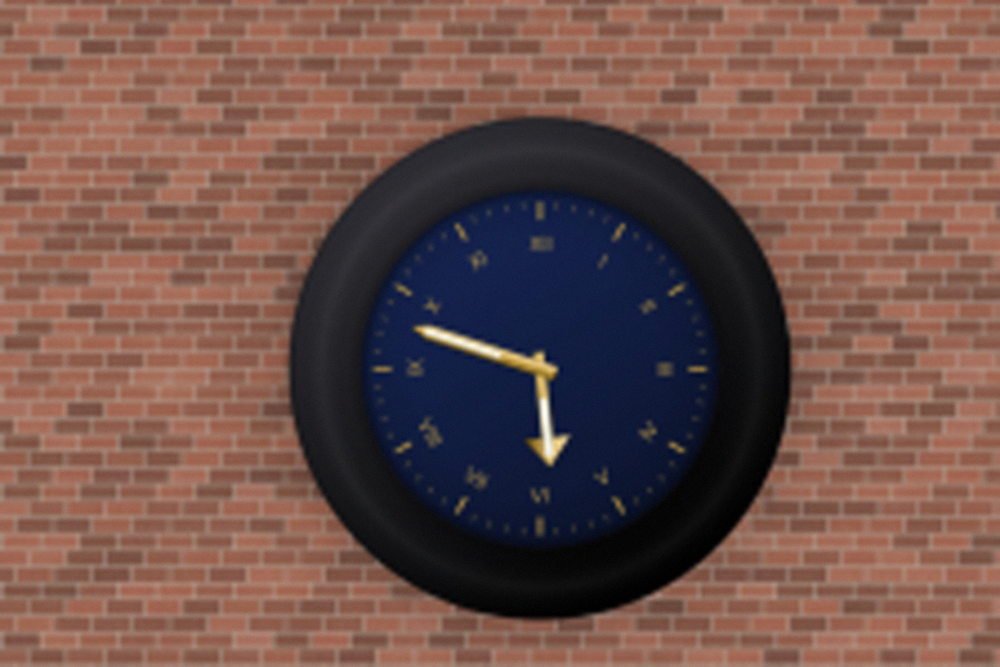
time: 5:48
